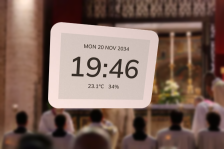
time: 19:46
